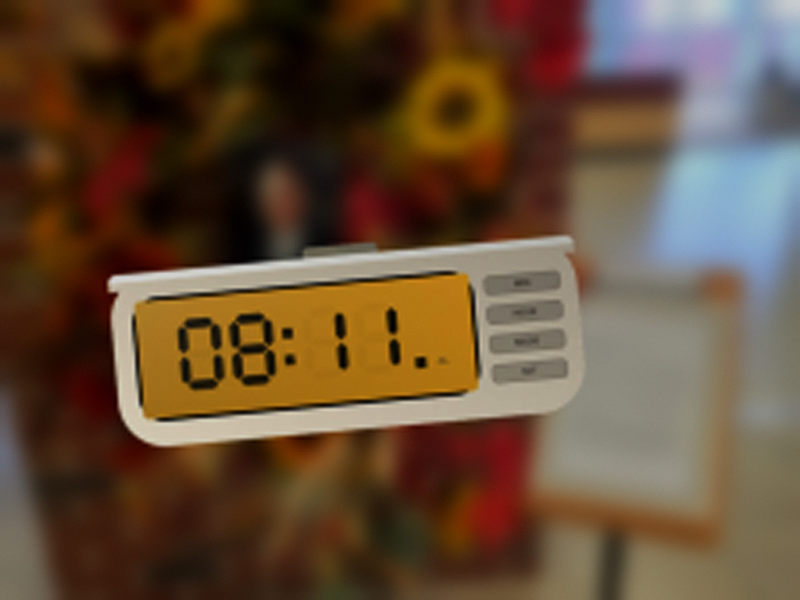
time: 8:11
